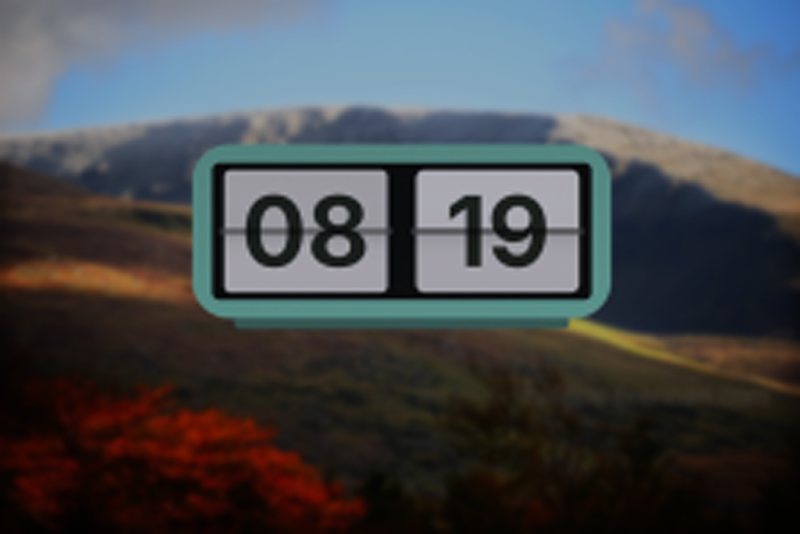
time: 8:19
